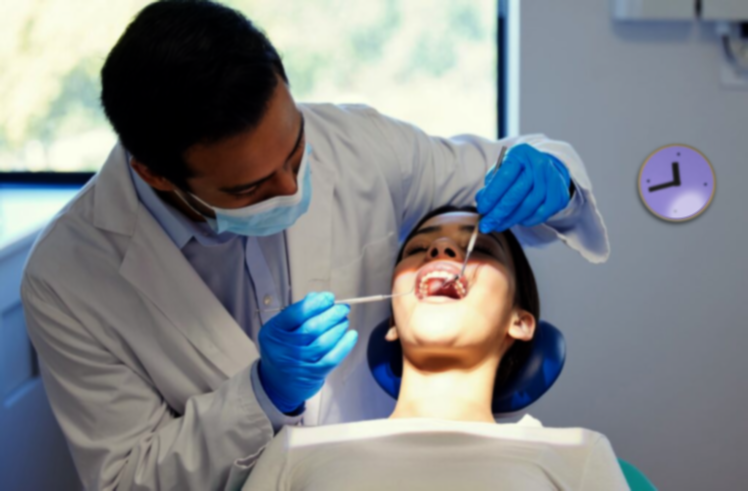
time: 11:42
